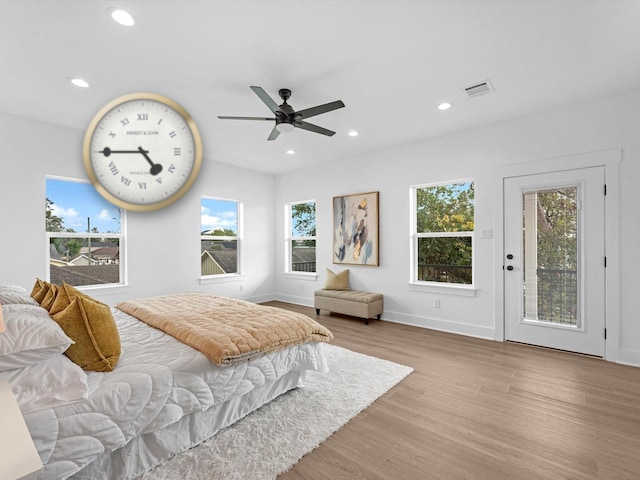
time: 4:45
